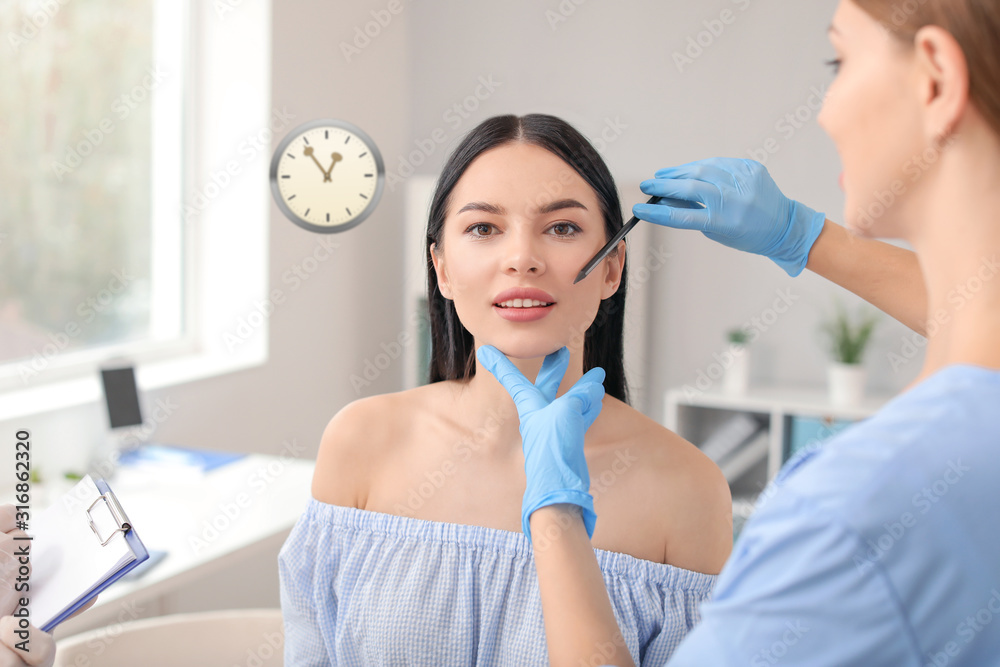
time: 12:54
